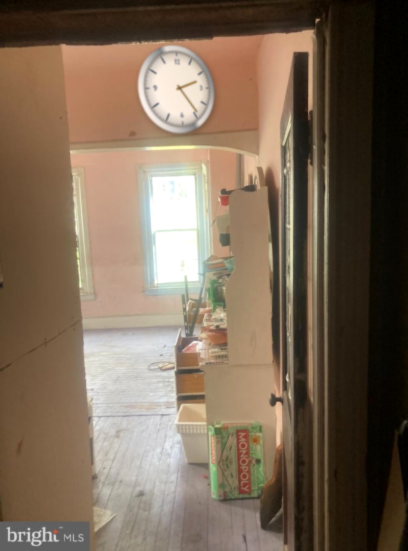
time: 2:24
